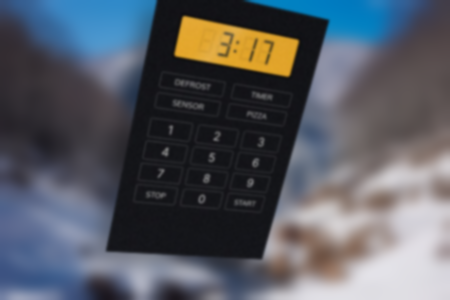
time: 3:17
